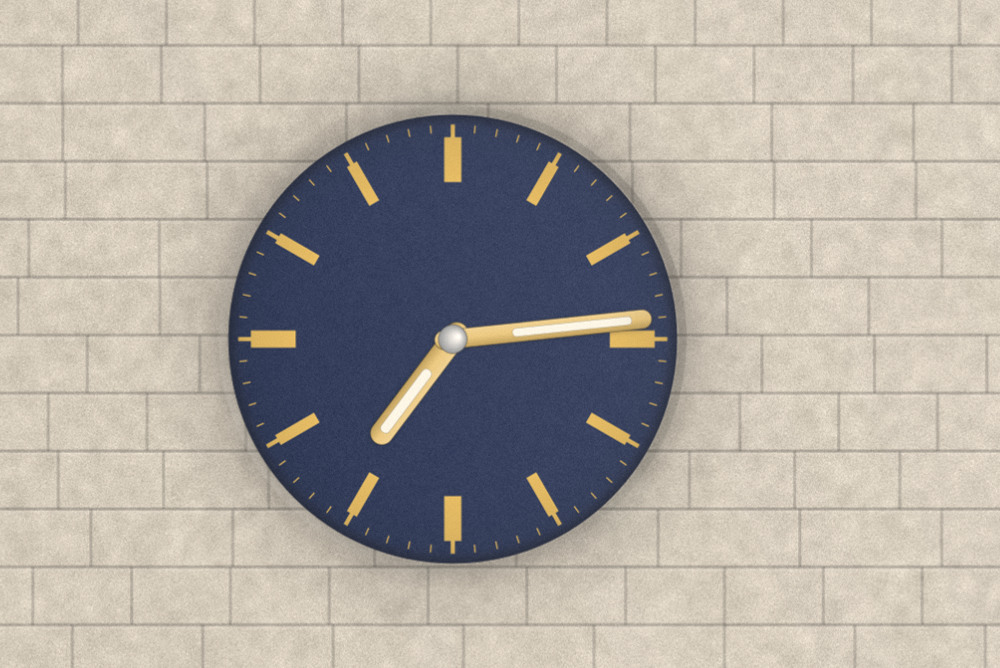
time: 7:14
